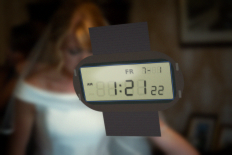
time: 1:21:22
